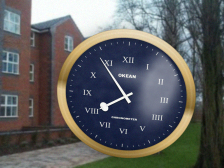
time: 7:54
